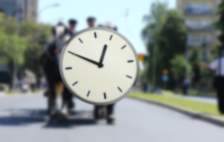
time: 12:50
